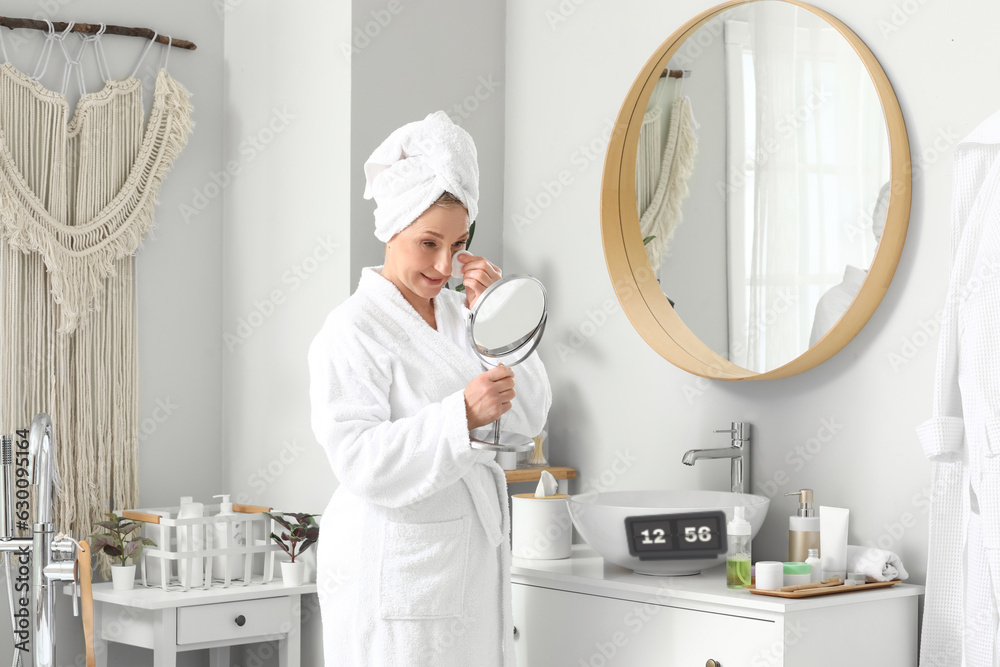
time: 12:56
